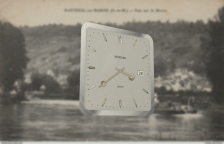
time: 3:39
